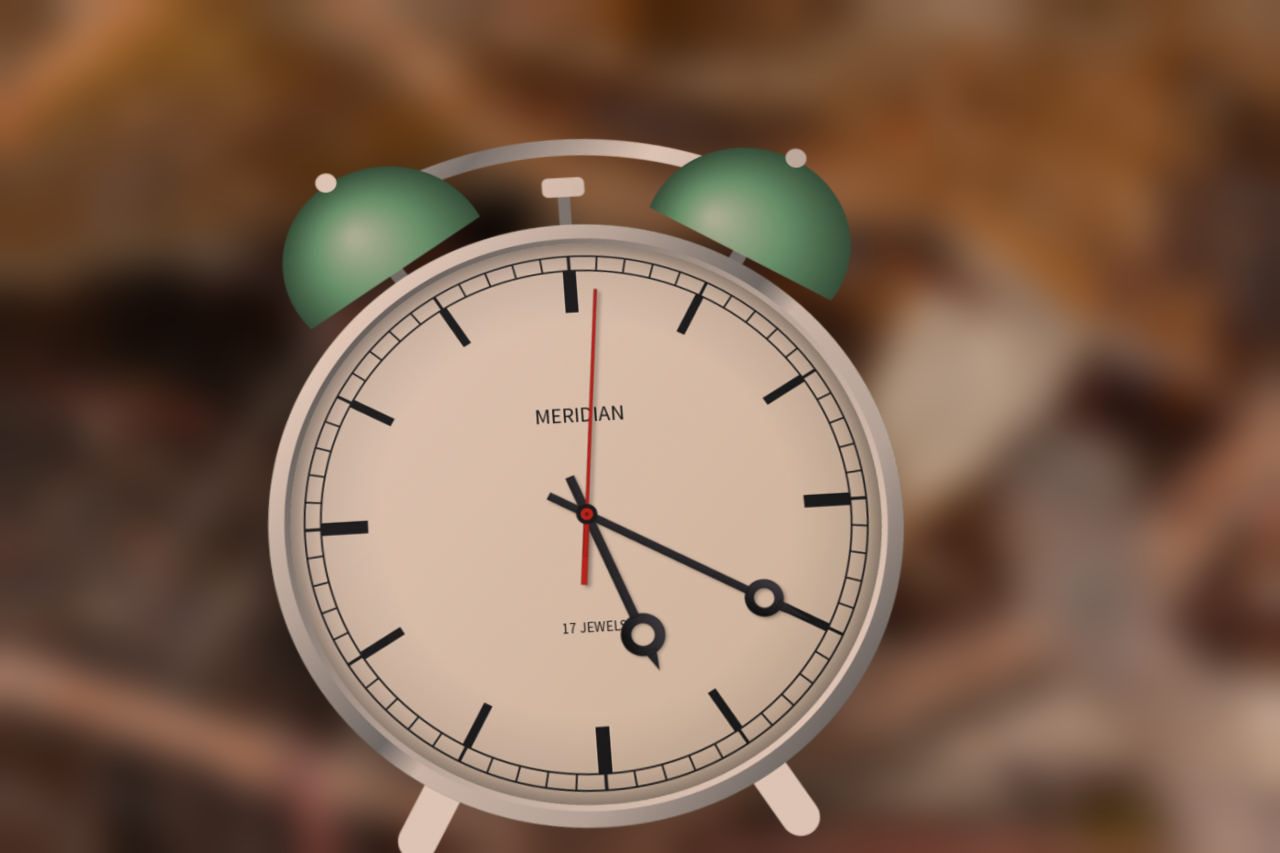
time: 5:20:01
